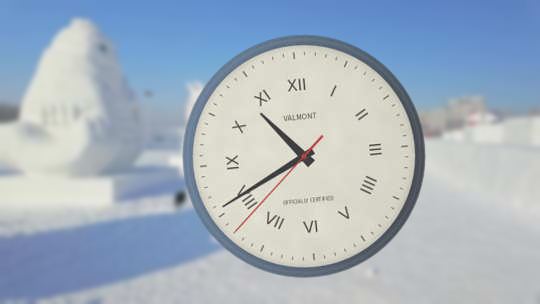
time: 10:40:38
